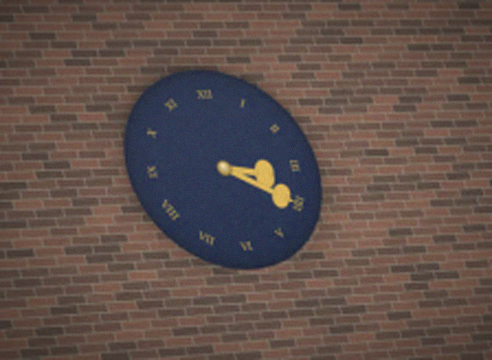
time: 3:20
